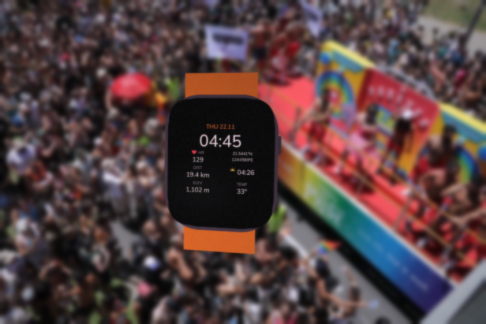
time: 4:45
